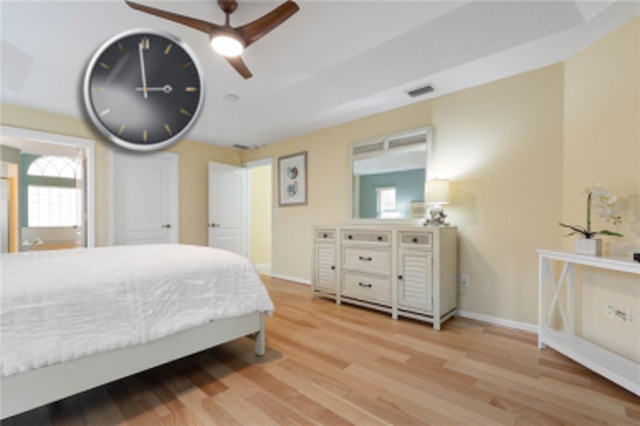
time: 2:59
